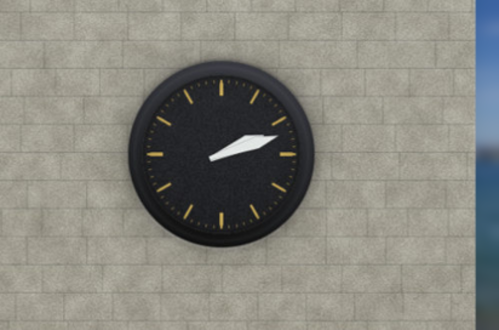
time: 2:12
